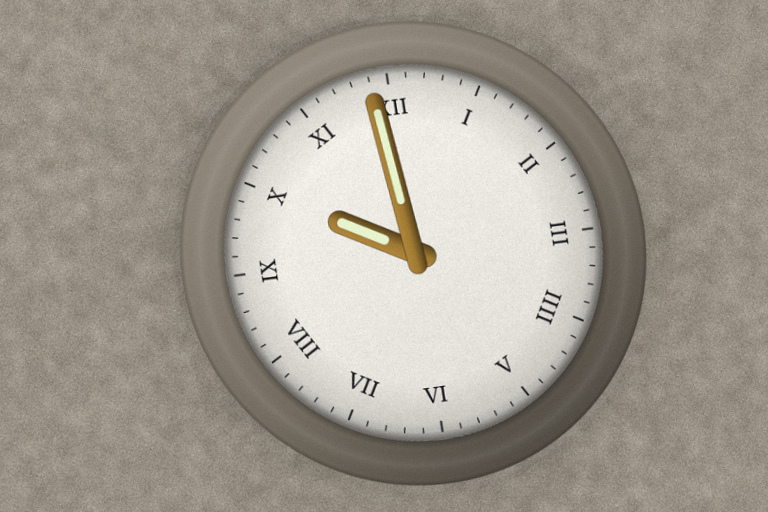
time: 9:59
